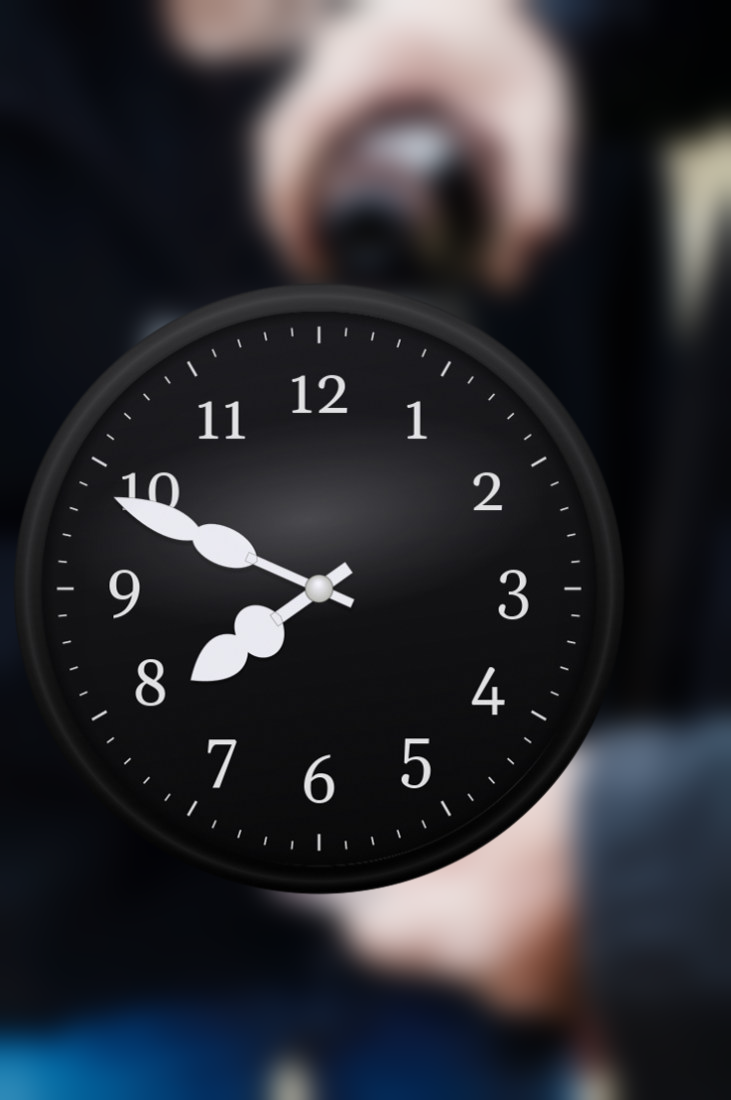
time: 7:49
